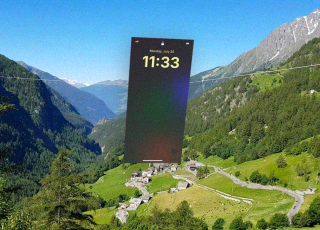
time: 11:33
